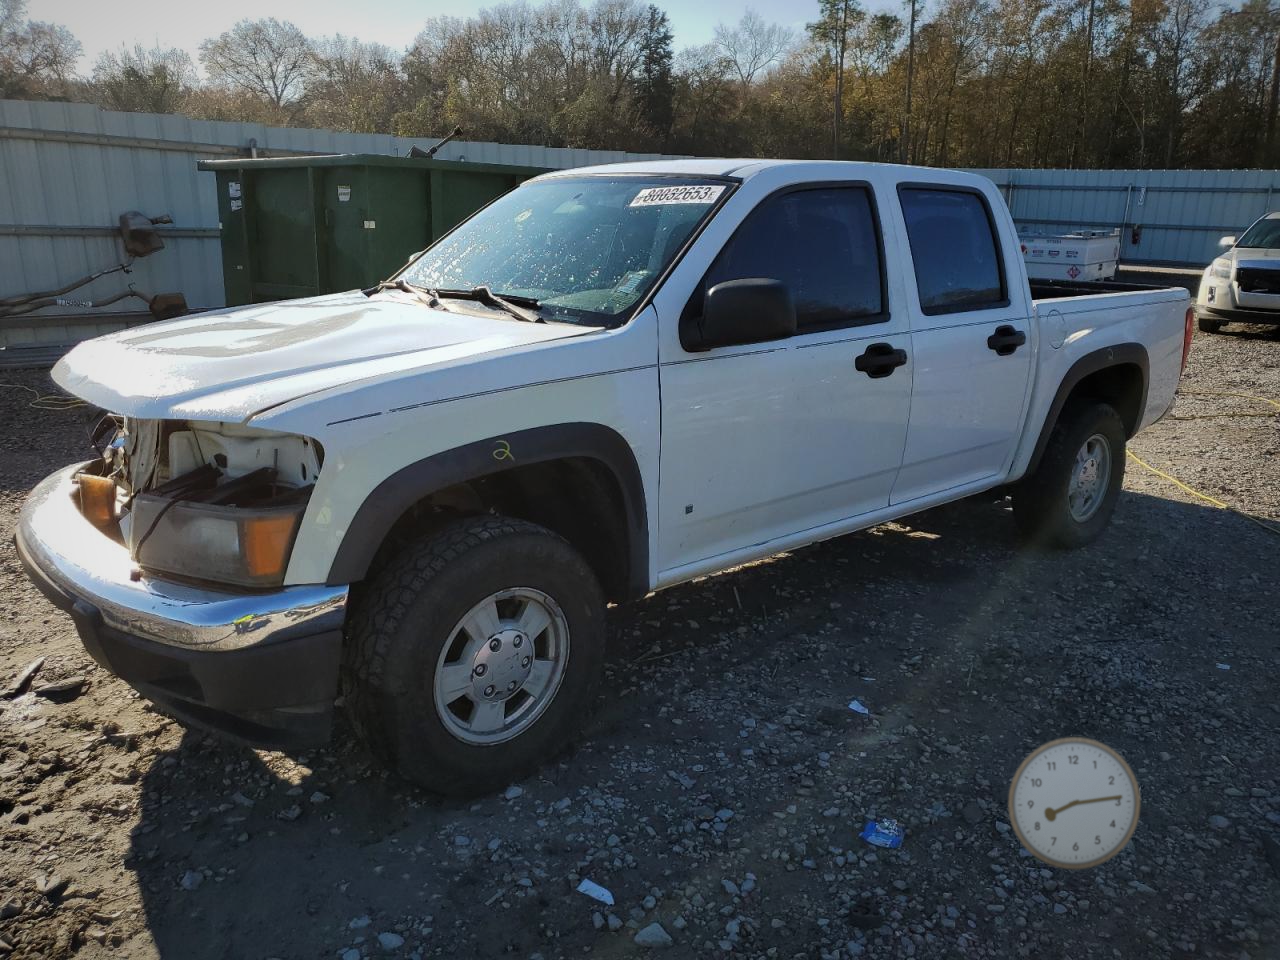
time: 8:14
